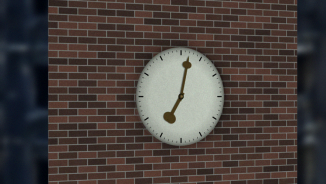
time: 7:02
